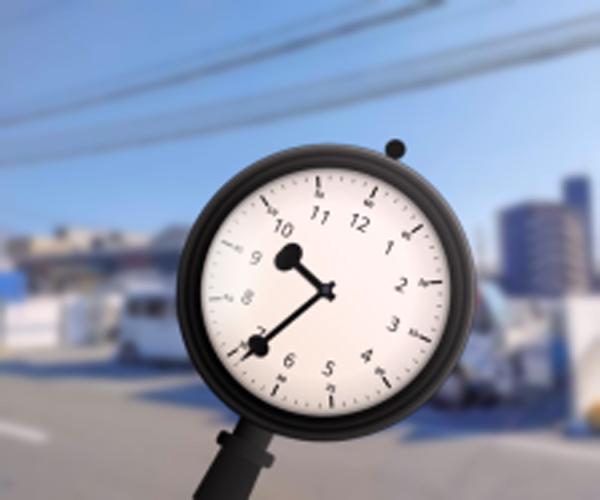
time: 9:34
